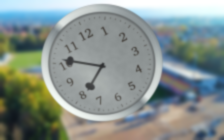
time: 7:51
